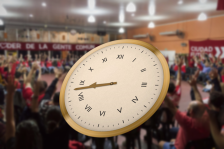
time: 8:43
